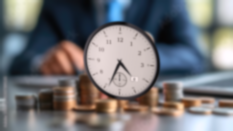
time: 4:34
